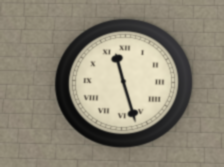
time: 11:27
